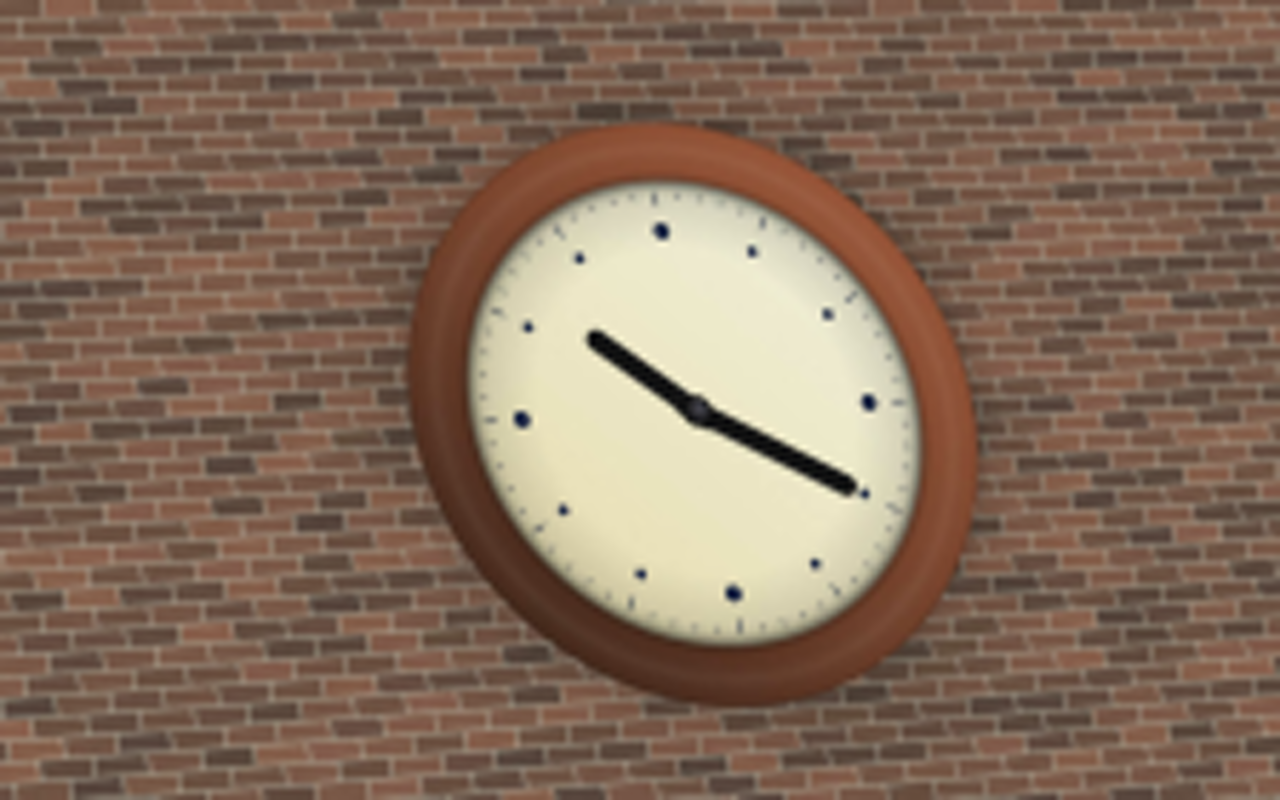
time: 10:20
